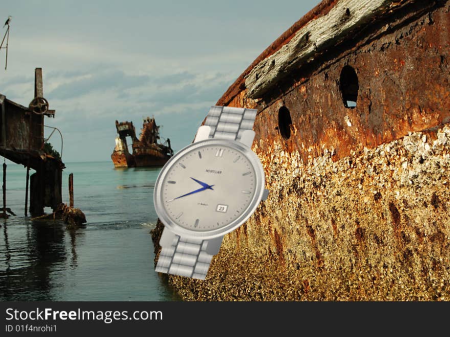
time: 9:40
